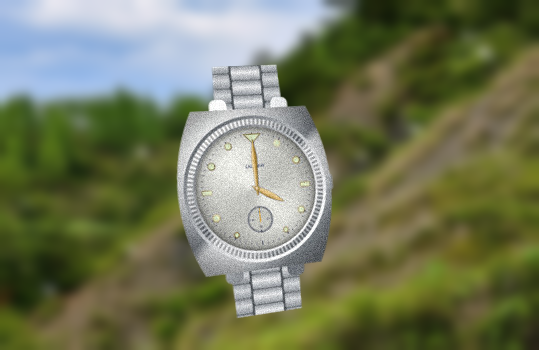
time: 4:00
